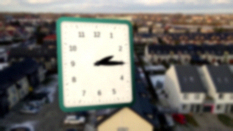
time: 2:15
